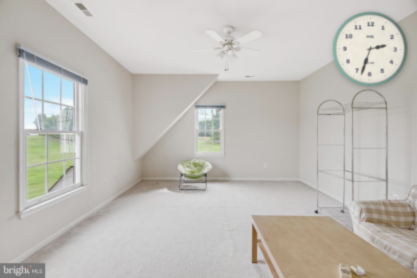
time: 2:33
